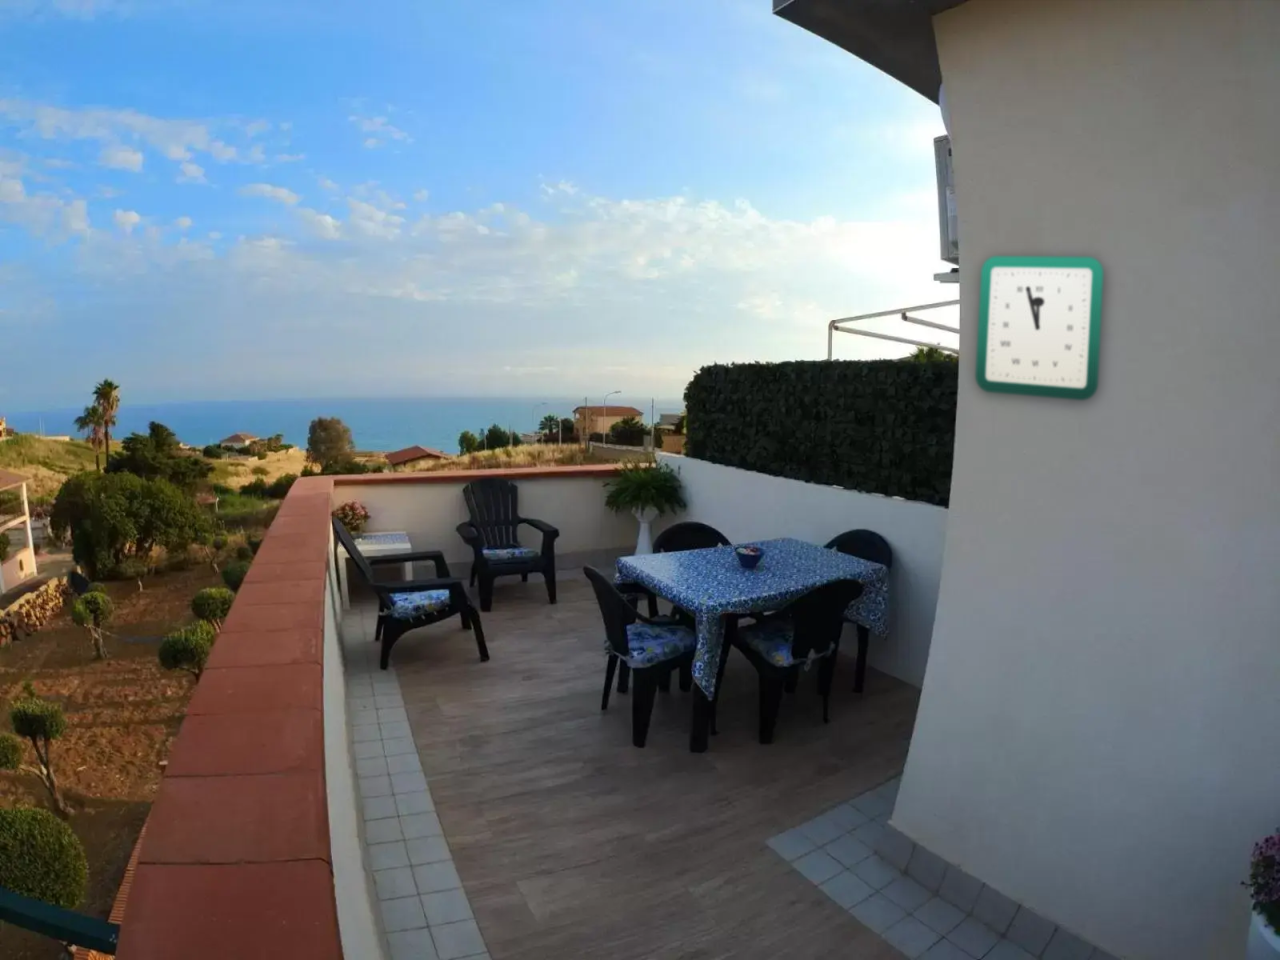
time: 11:57
